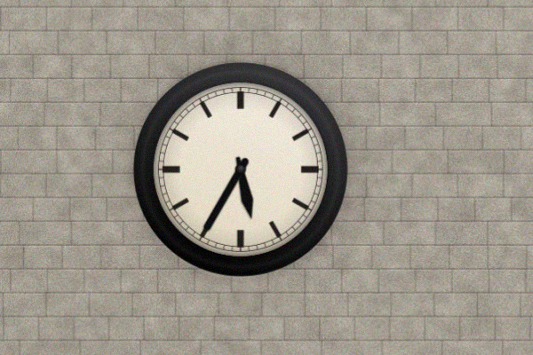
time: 5:35
